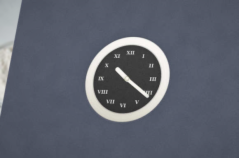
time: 10:21
